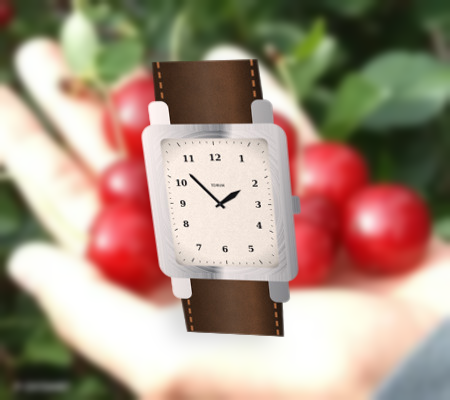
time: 1:53
